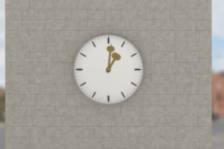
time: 1:01
